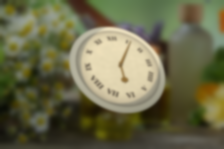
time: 6:06
